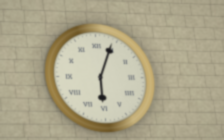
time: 6:04
